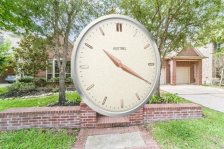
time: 10:20
